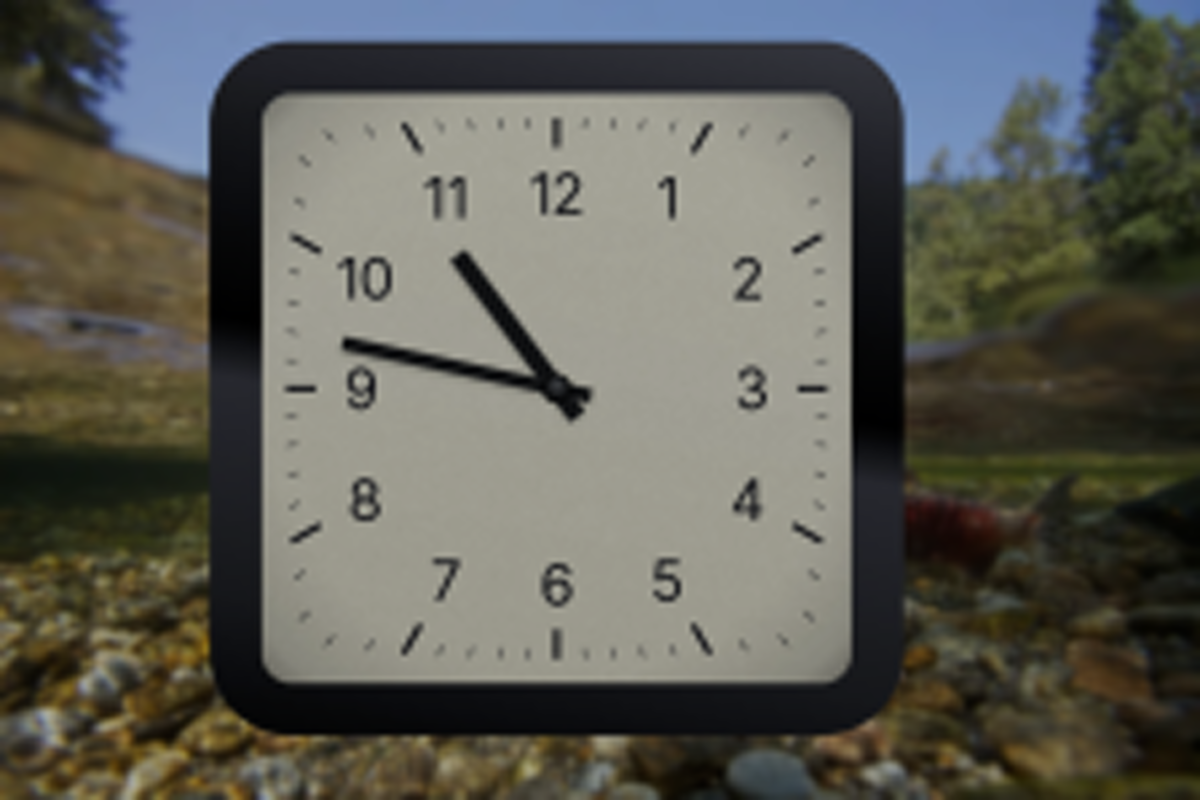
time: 10:47
